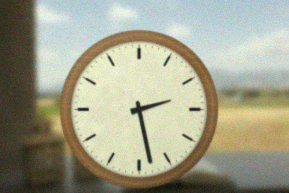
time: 2:28
